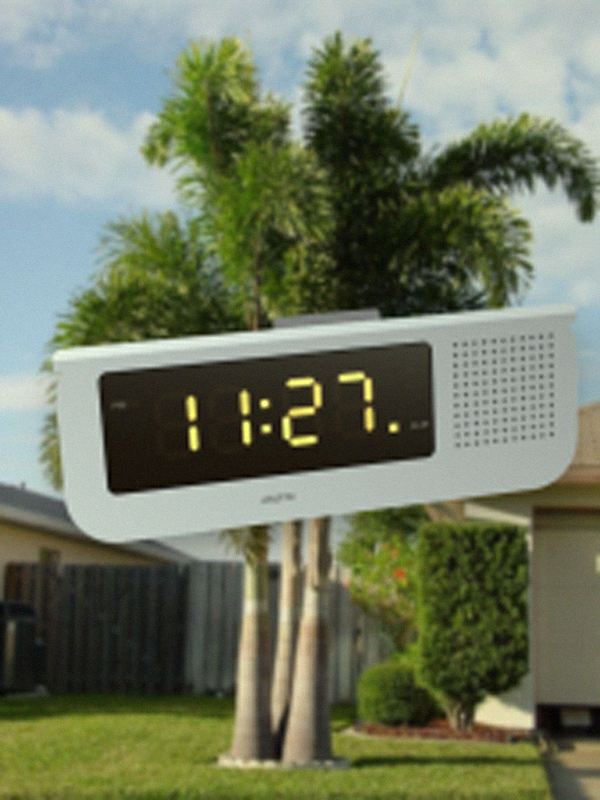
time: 11:27
